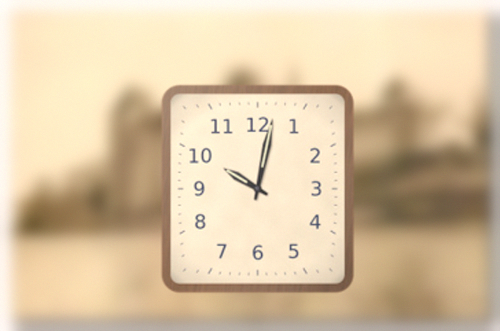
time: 10:02
